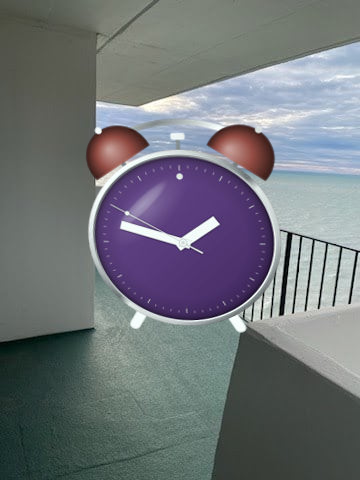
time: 1:47:50
